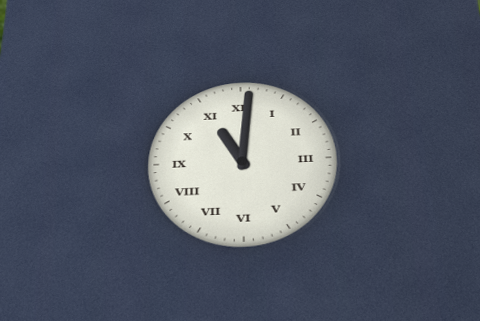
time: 11:01
